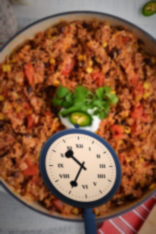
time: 10:35
